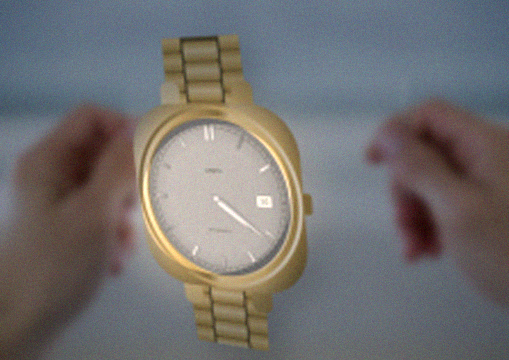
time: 4:21
